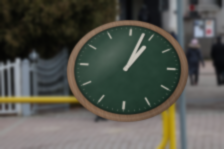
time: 1:03
